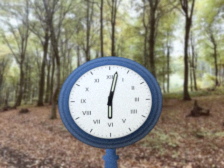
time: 6:02
